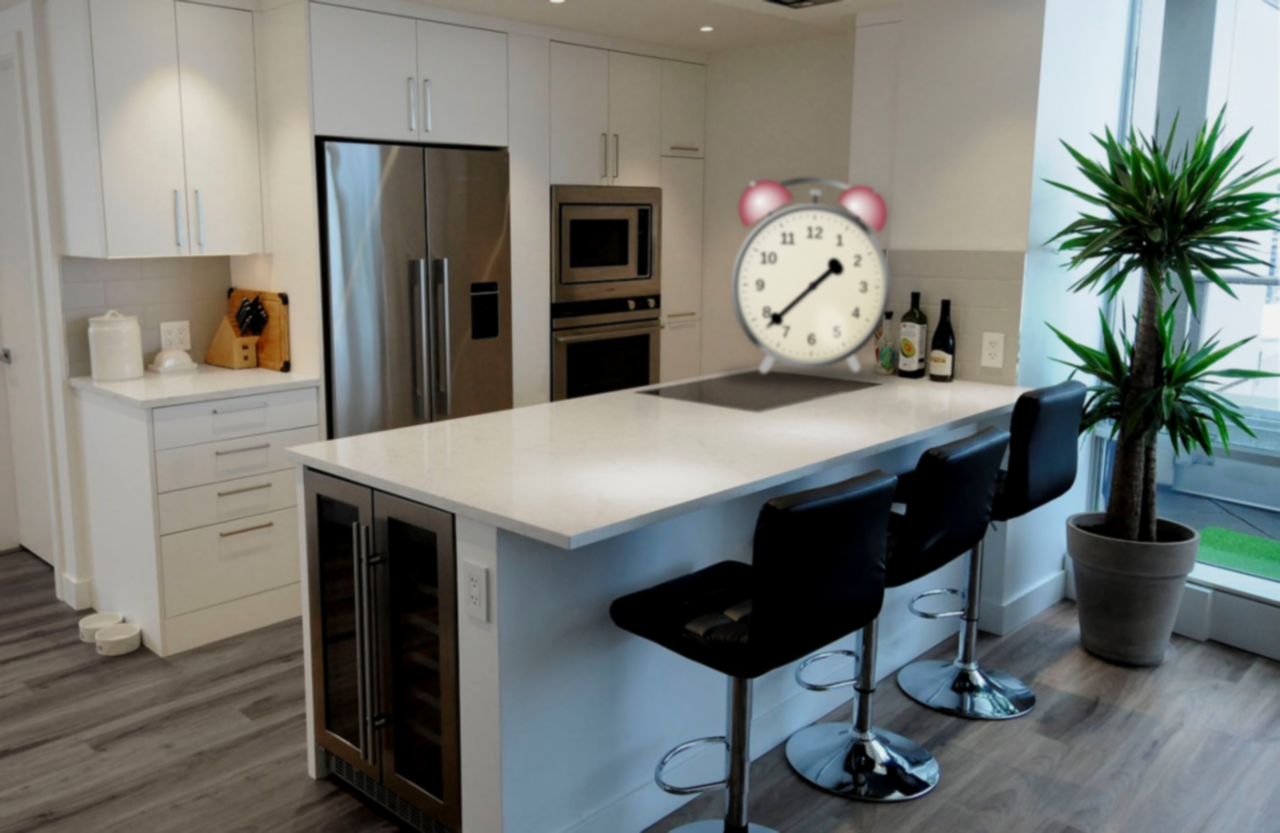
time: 1:38
